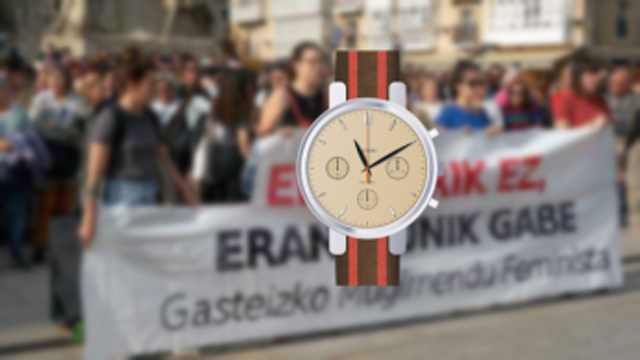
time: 11:10
